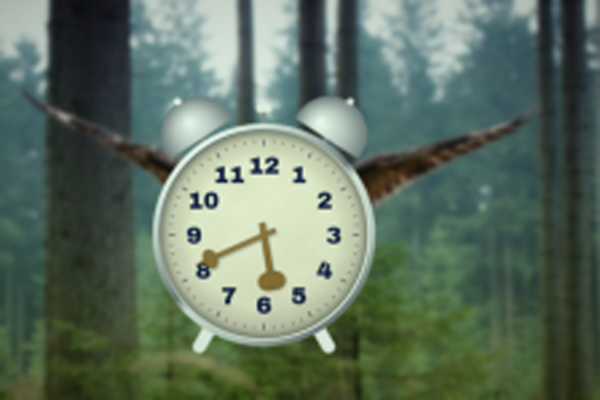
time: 5:41
